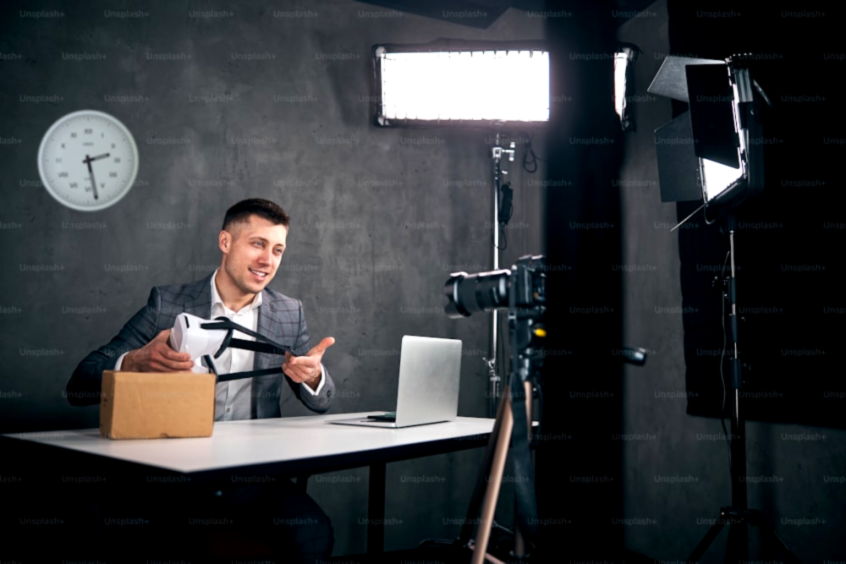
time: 2:28
